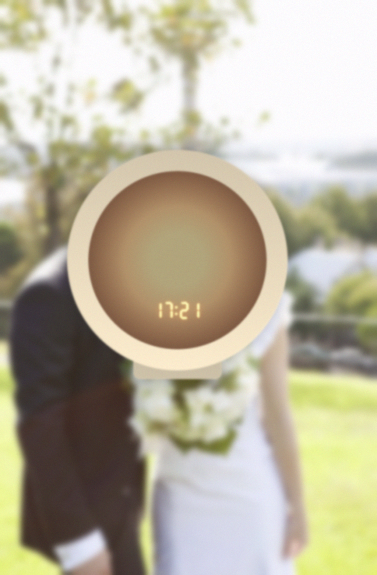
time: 17:21
